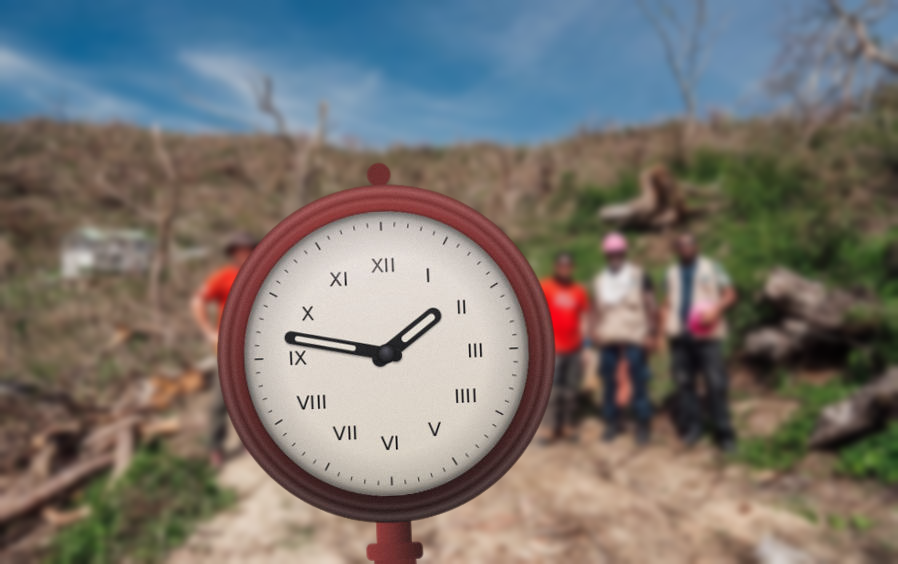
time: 1:47
